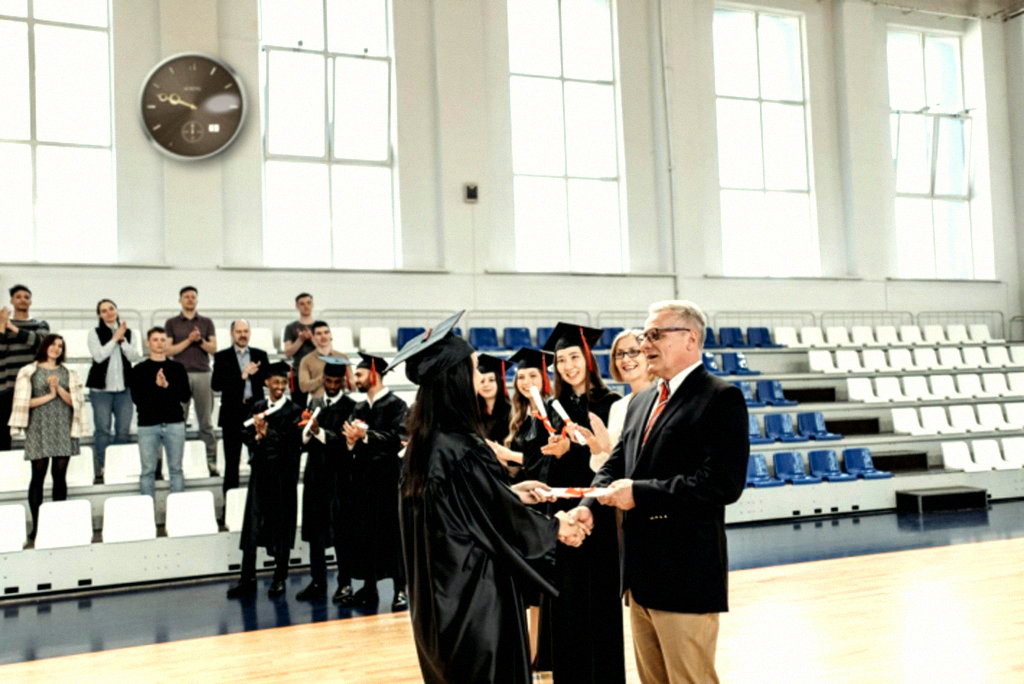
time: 9:48
